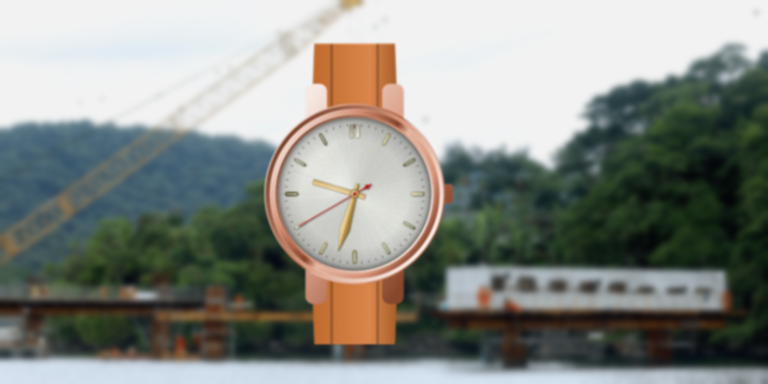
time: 9:32:40
